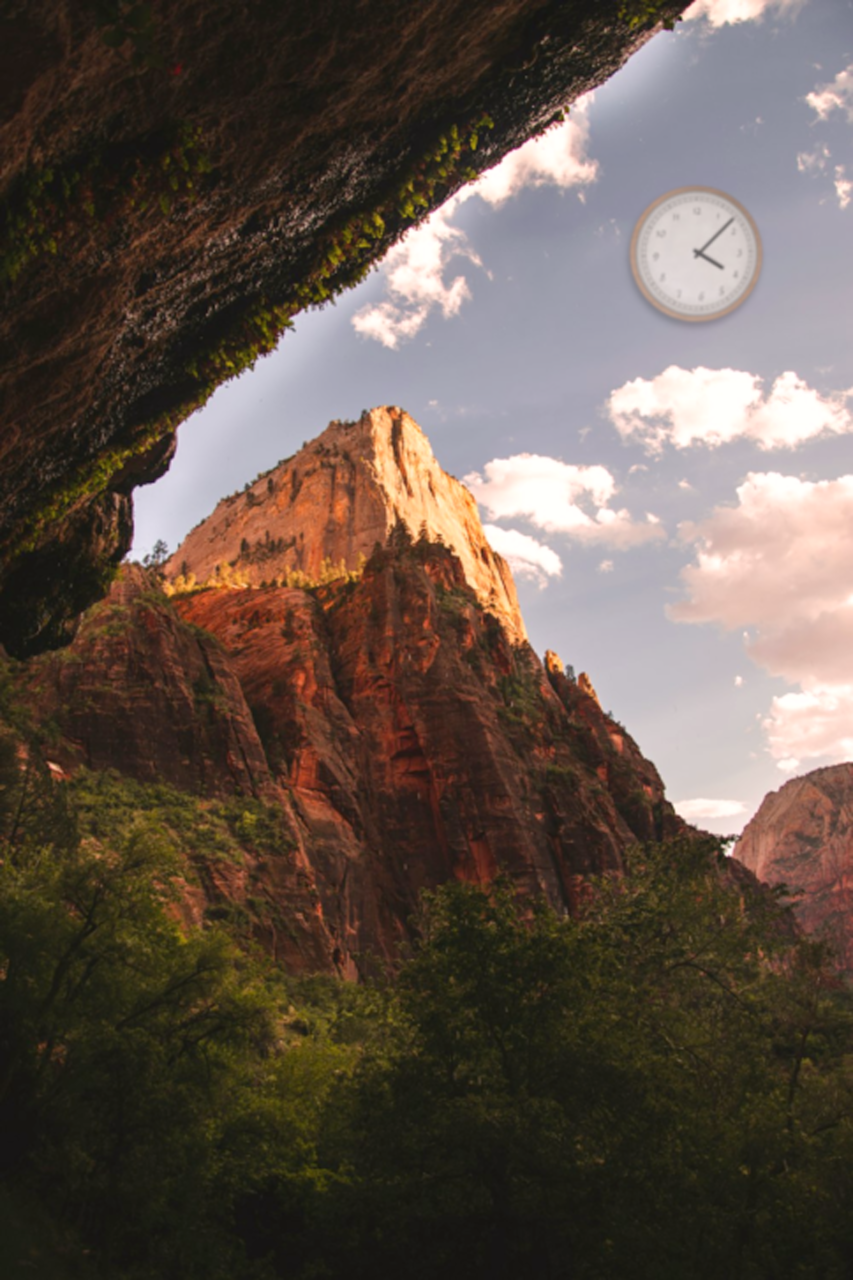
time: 4:08
